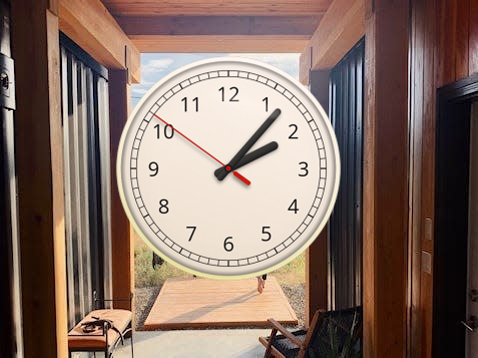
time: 2:06:51
